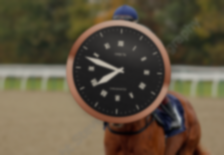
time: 7:48
